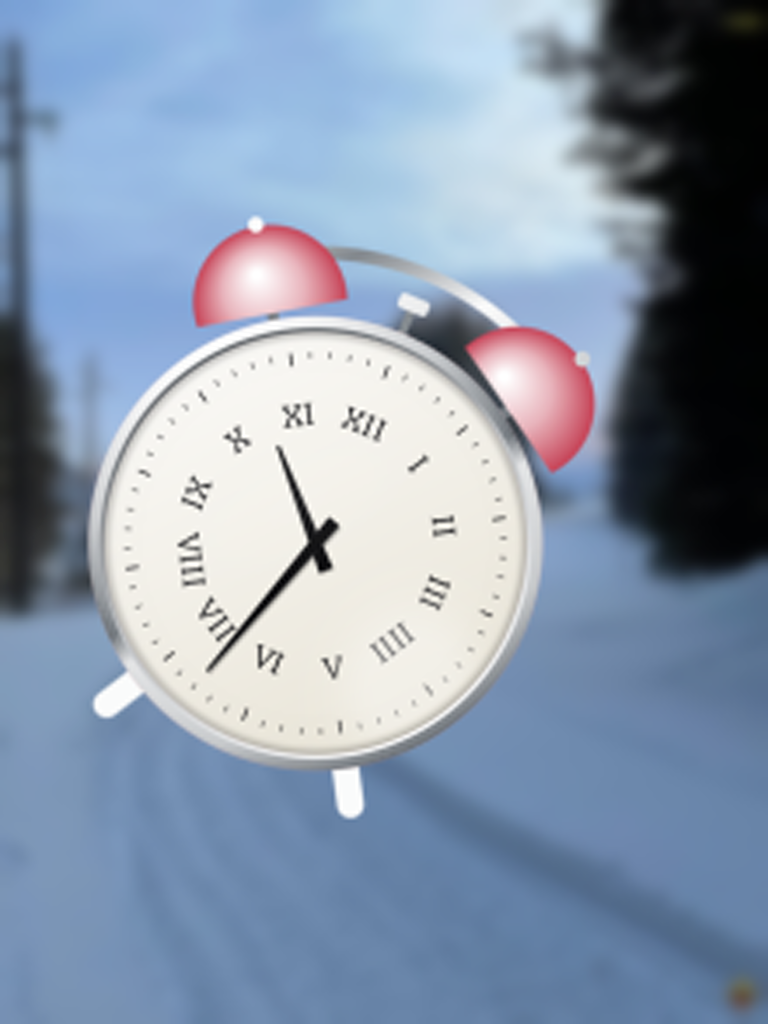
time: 10:33
